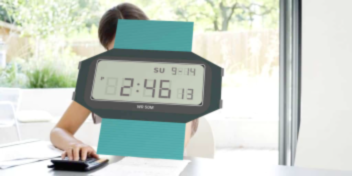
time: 2:46:13
